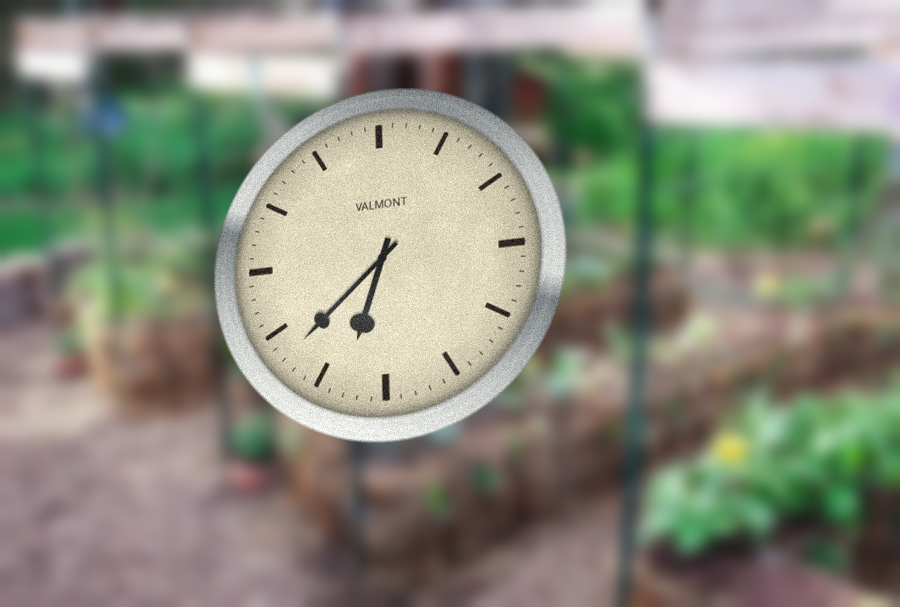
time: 6:38
